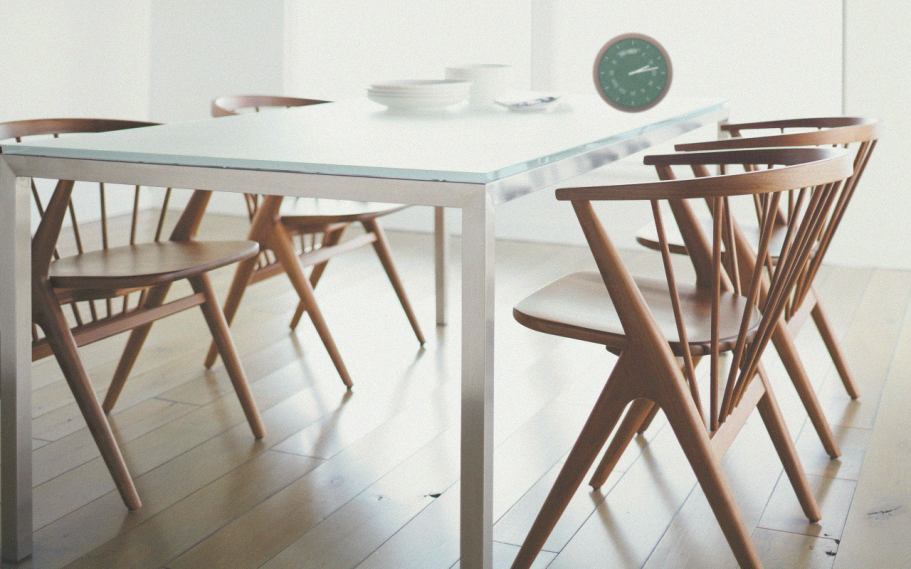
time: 2:13
